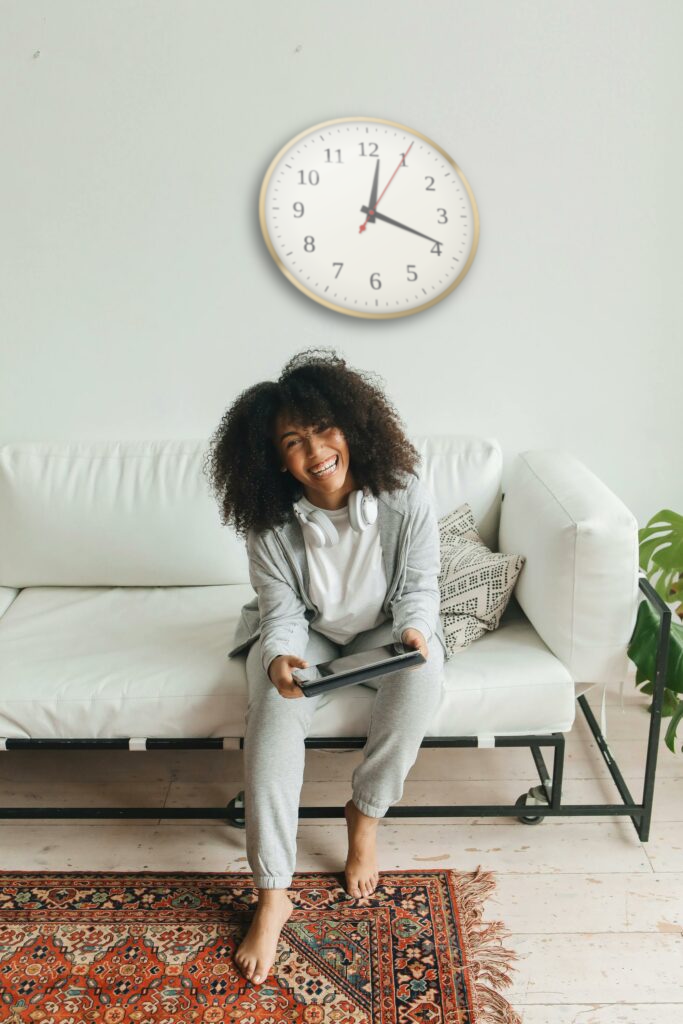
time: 12:19:05
